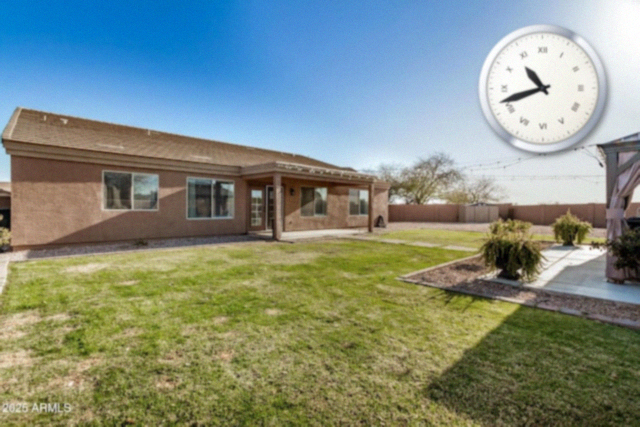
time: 10:42
